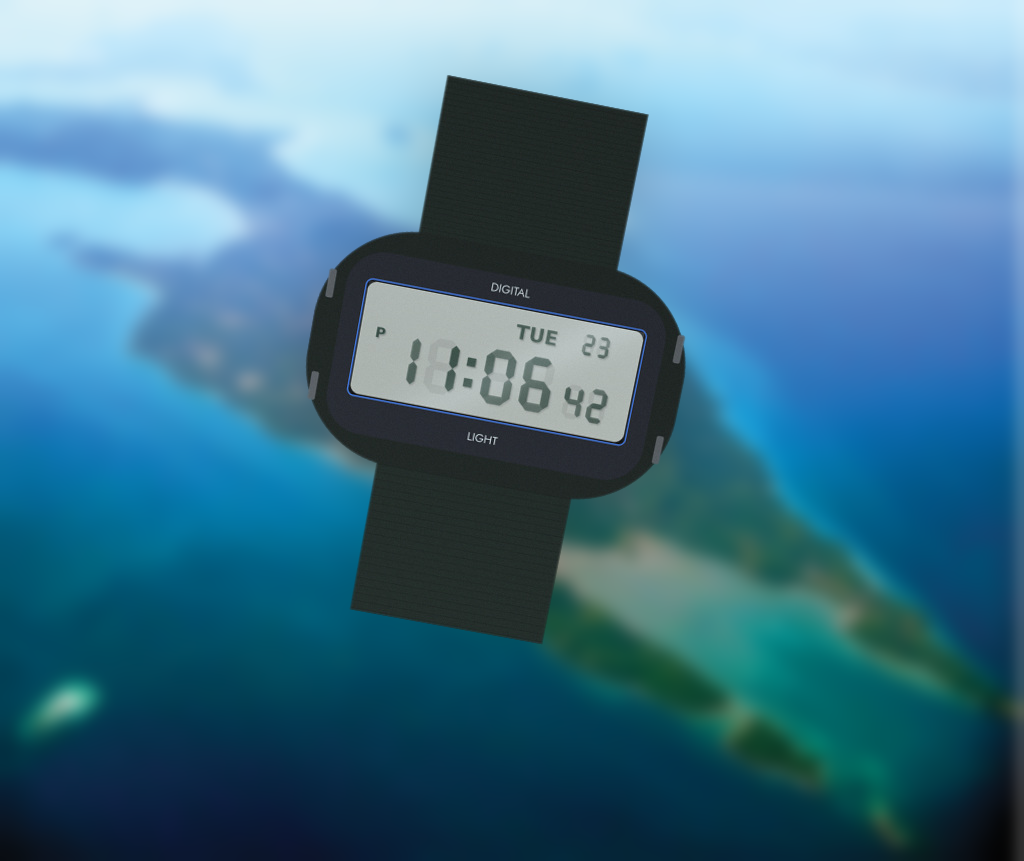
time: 11:06:42
